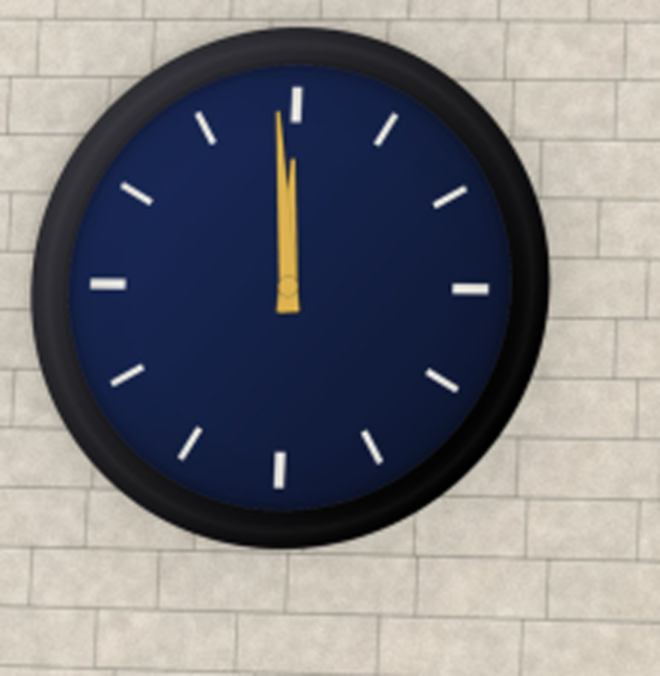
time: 11:59
